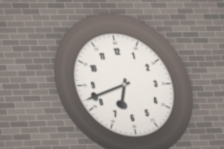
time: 6:42
